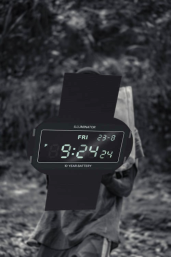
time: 9:24:24
